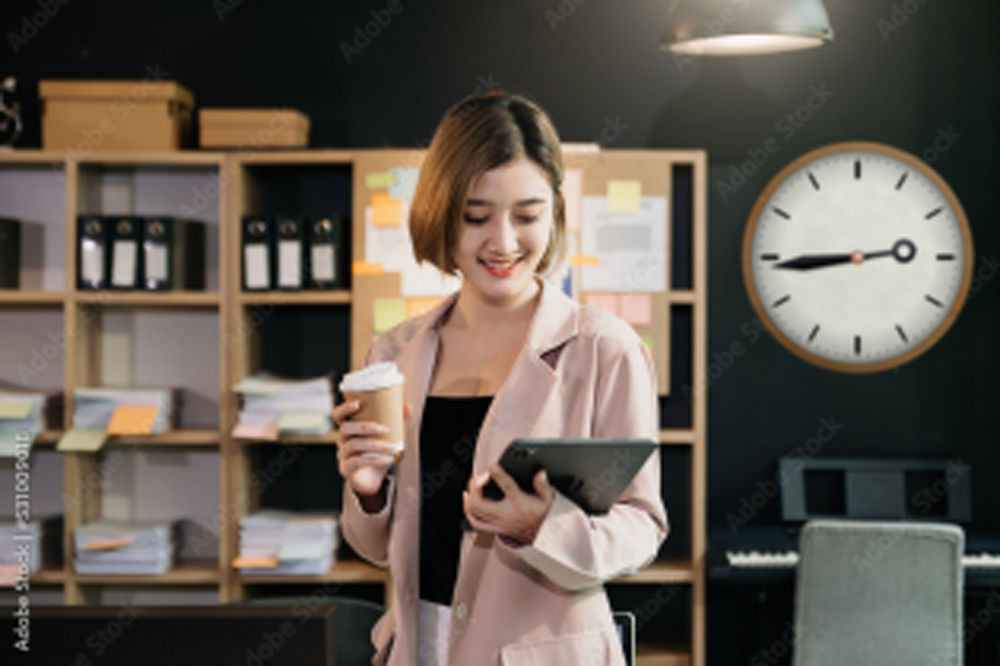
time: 2:44
